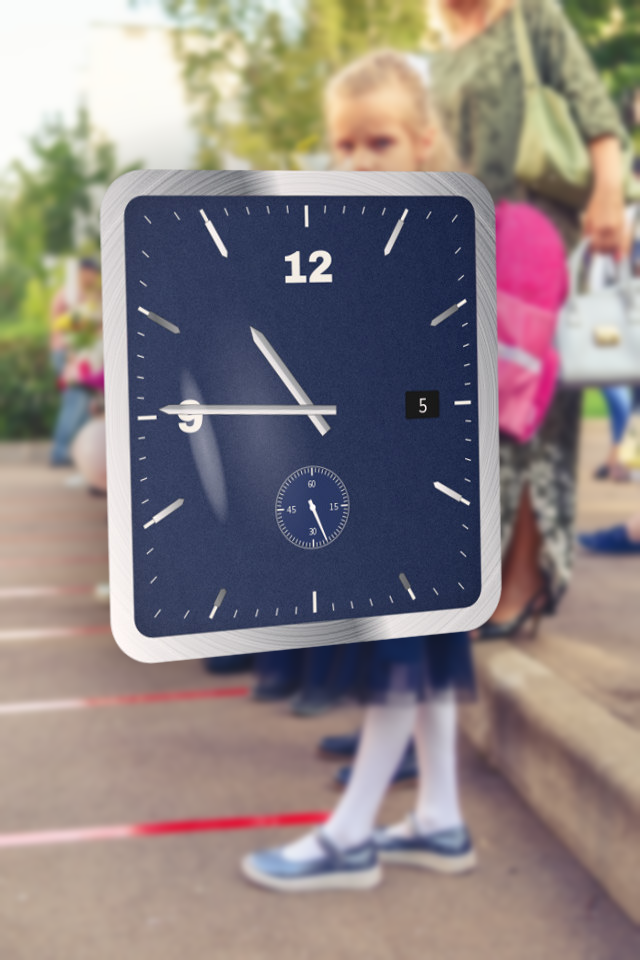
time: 10:45:26
